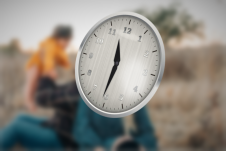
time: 11:31
